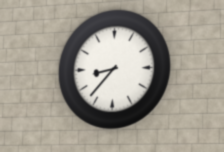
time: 8:37
